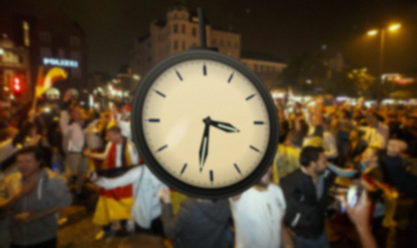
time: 3:32
